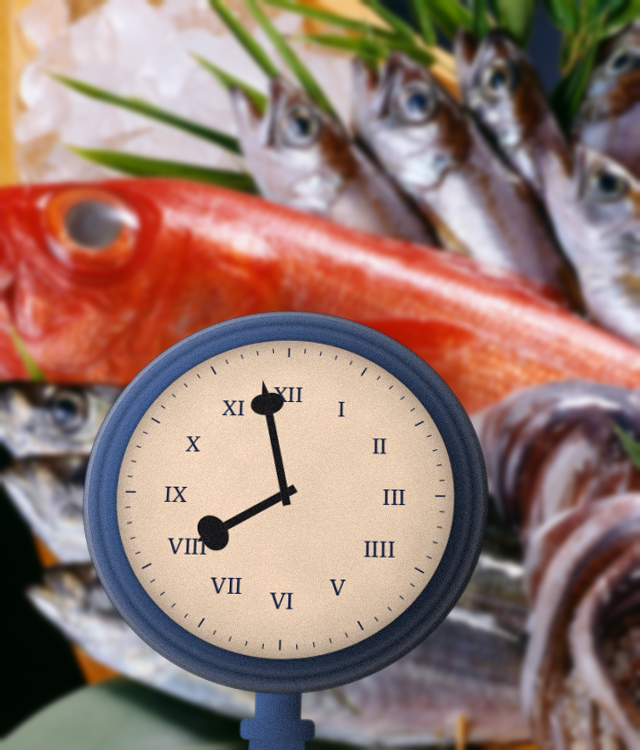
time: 7:58
